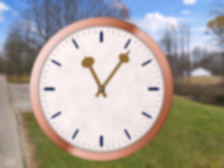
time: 11:06
